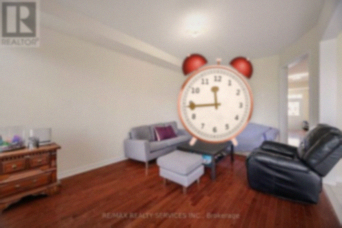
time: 11:44
